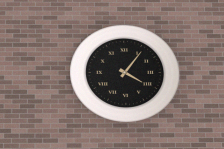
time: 4:06
